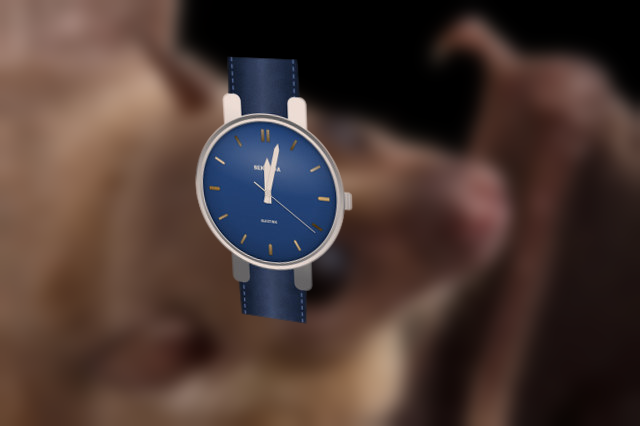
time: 12:02:21
